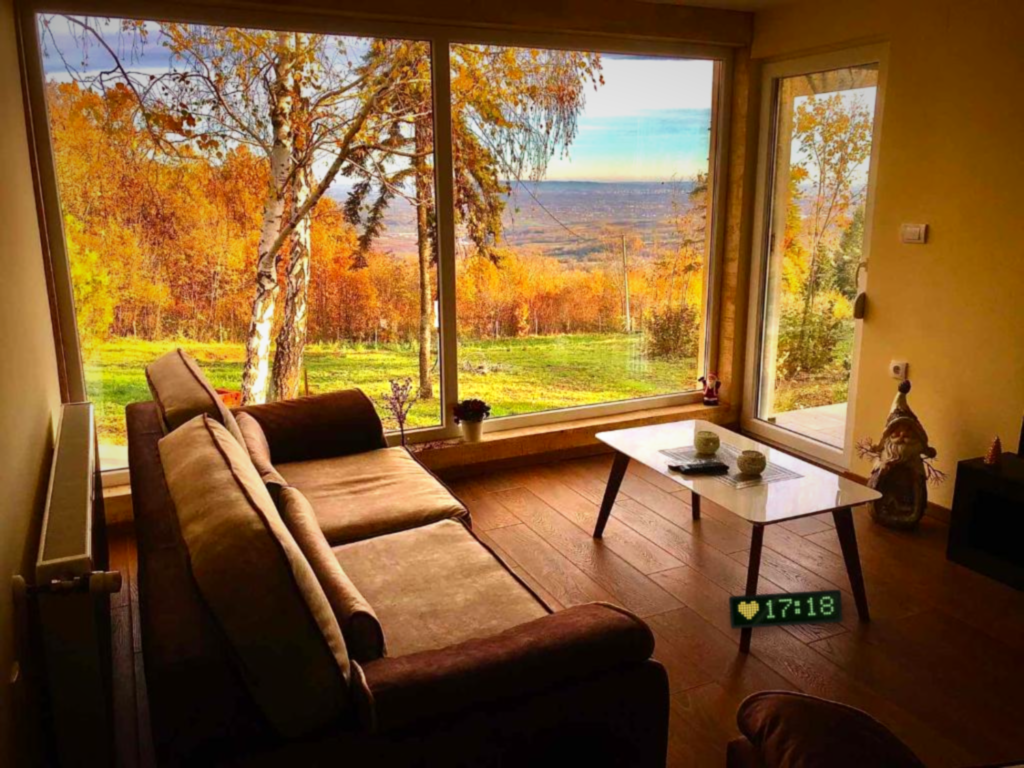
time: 17:18
